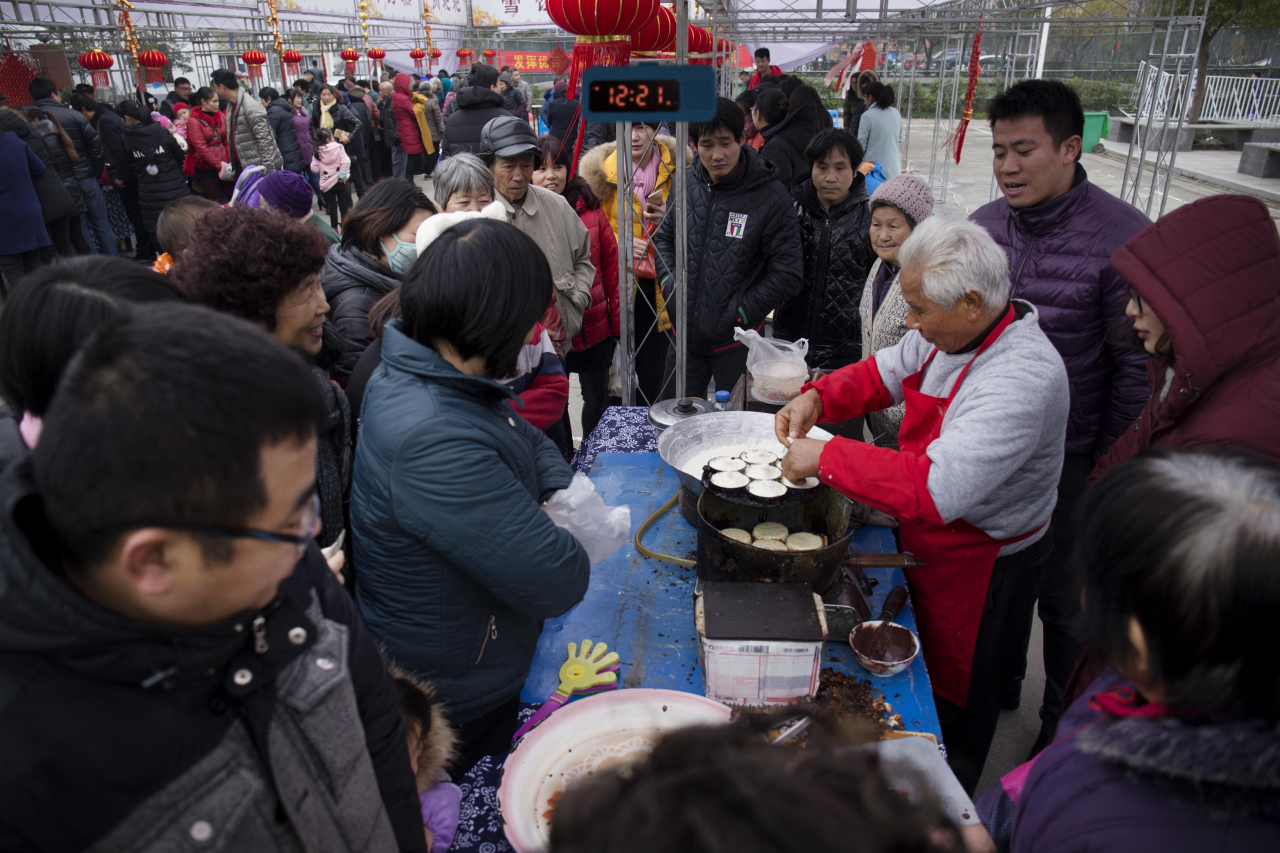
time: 12:21
